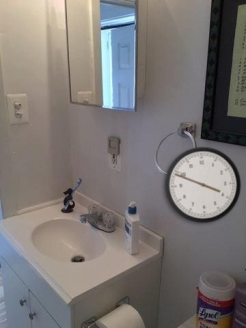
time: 3:49
